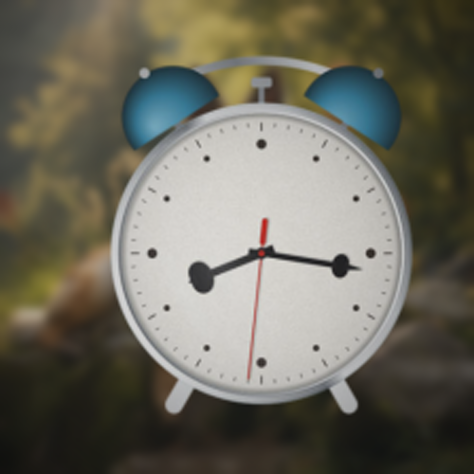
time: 8:16:31
